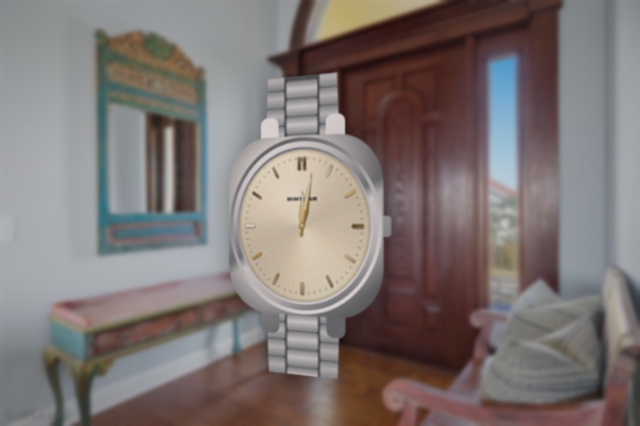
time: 12:02
